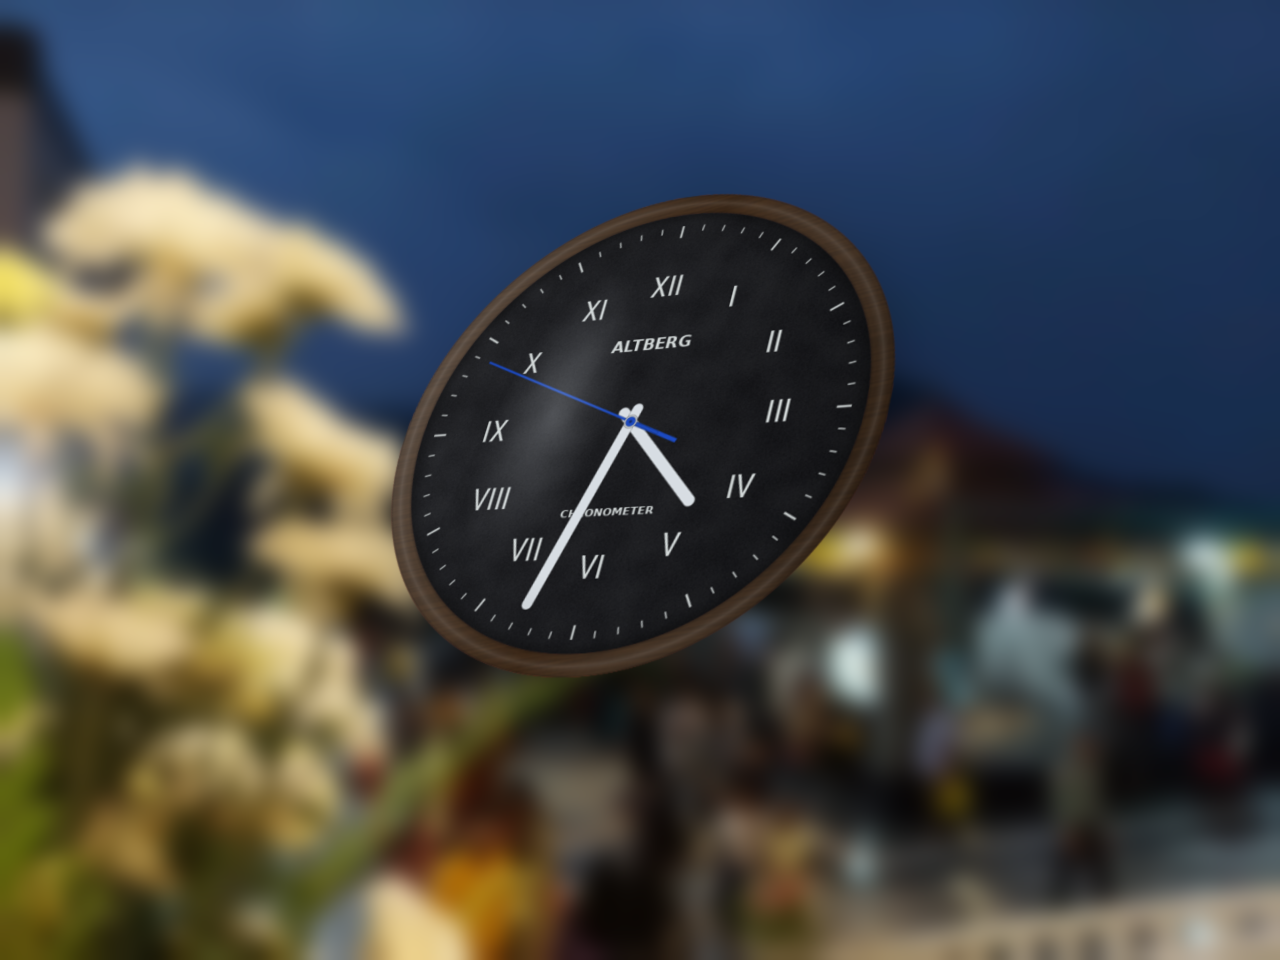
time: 4:32:49
